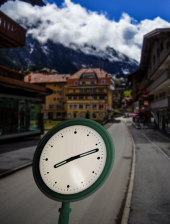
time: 8:12
